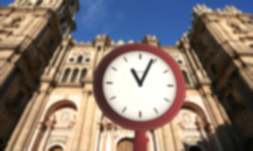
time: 11:04
